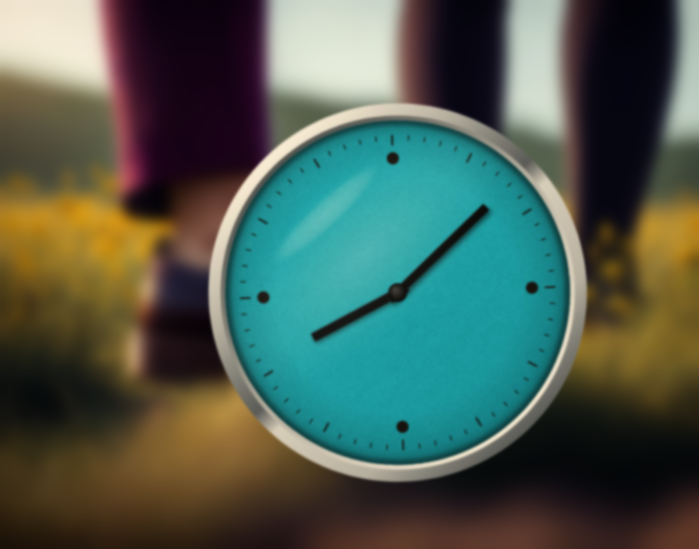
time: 8:08
